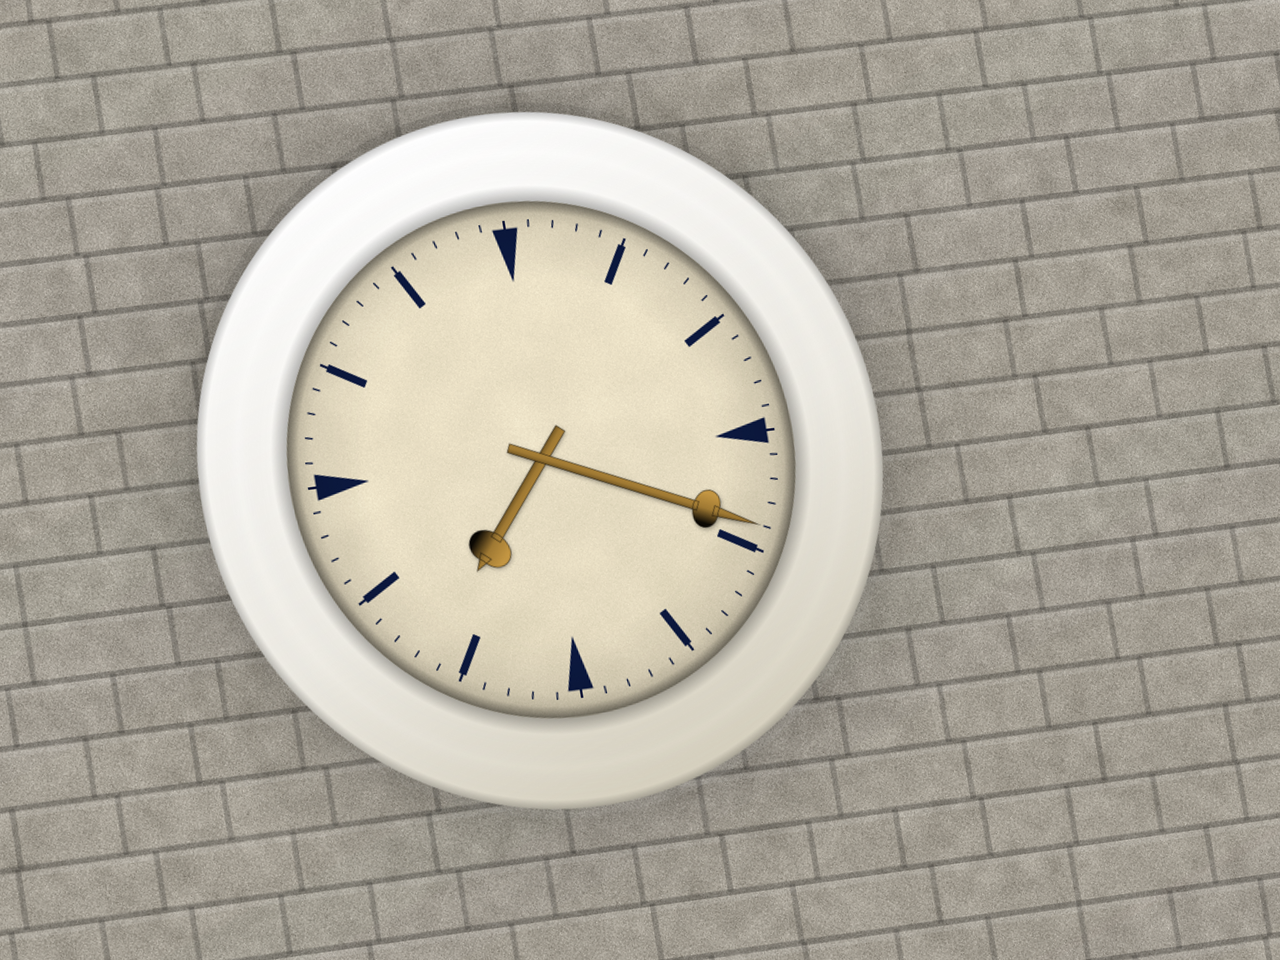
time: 7:19
